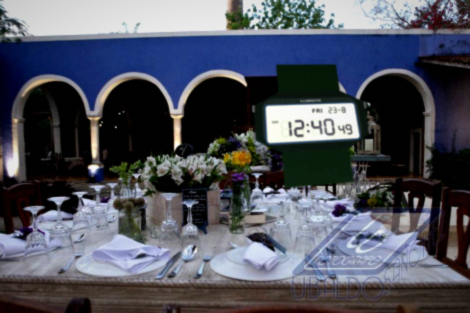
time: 12:40:49
